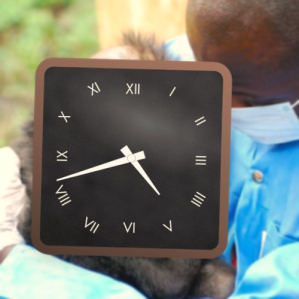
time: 4:42
